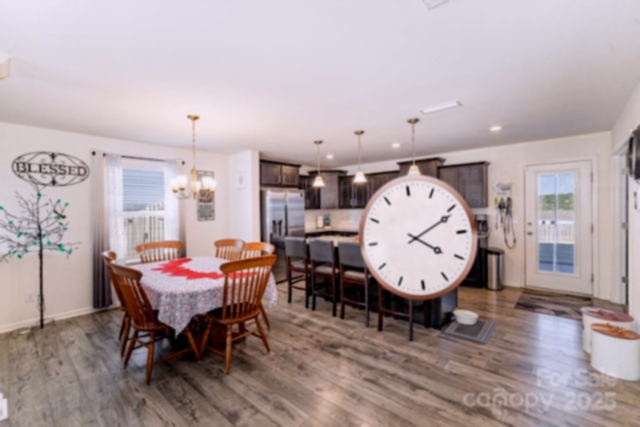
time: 4:11
